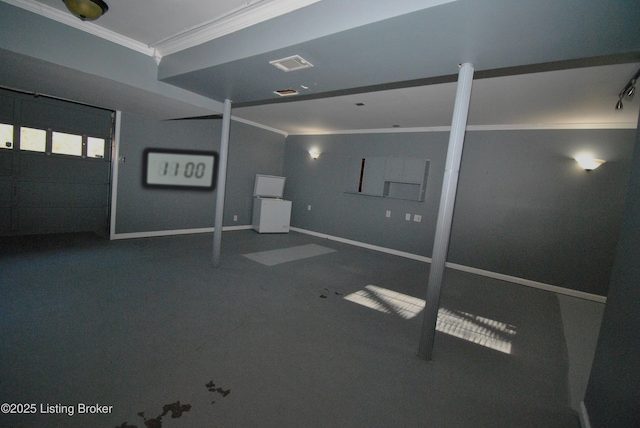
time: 11:00
